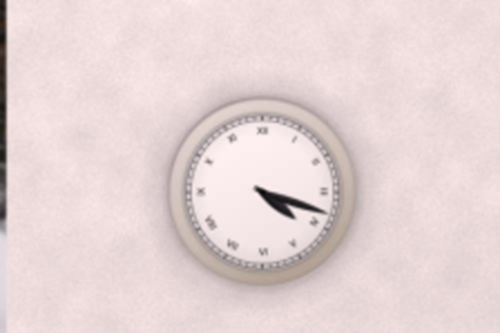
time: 4:18
